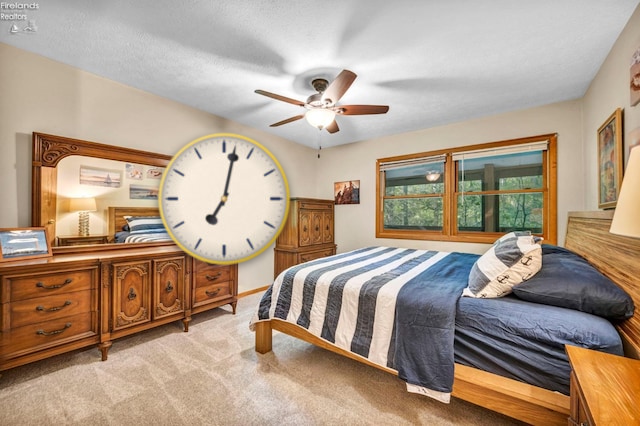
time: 7:02
